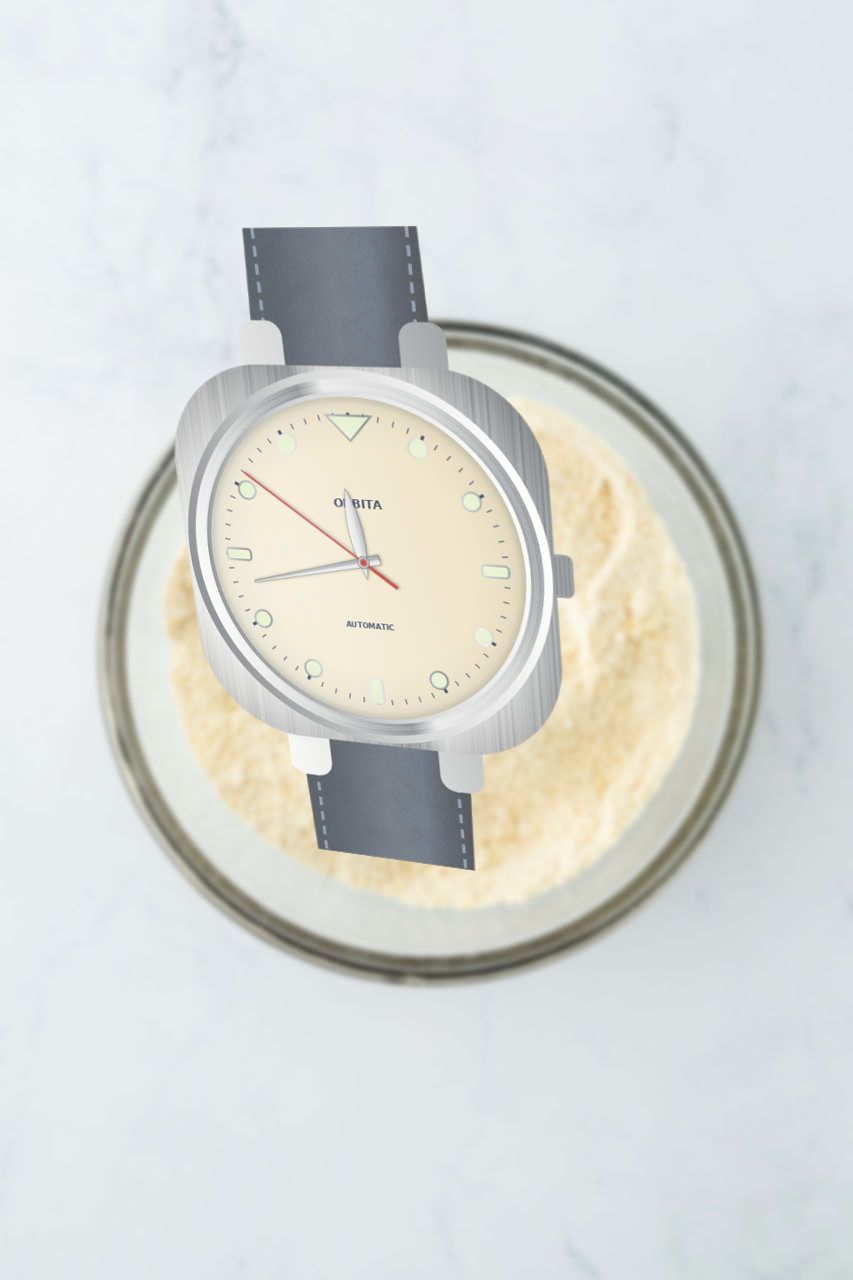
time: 11:42:51
